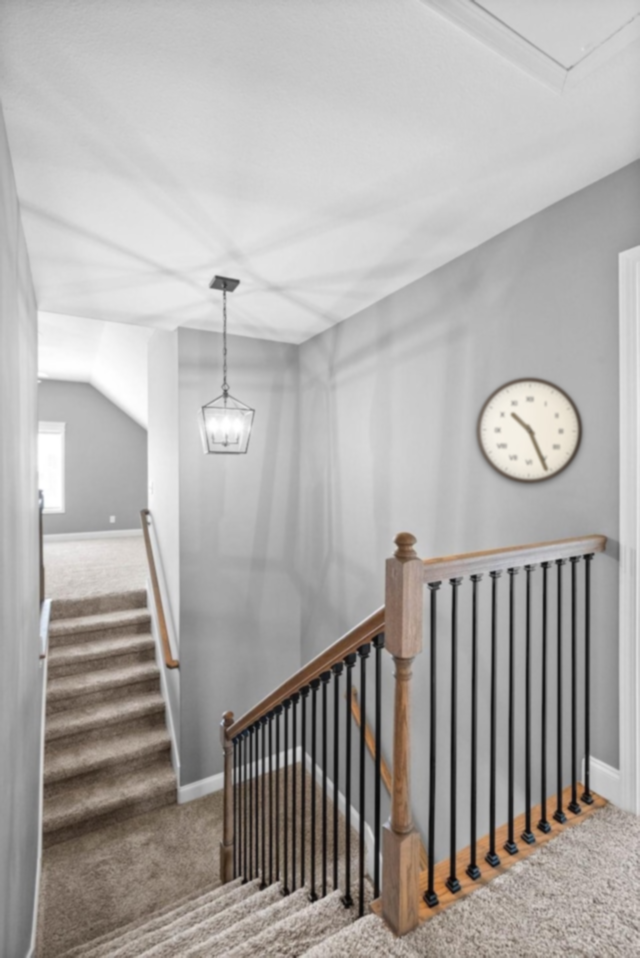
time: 10:26
